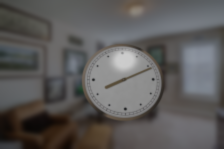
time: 8:11
